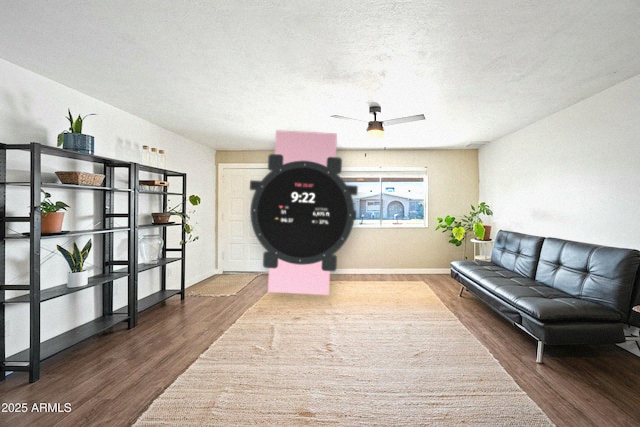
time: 9:22
